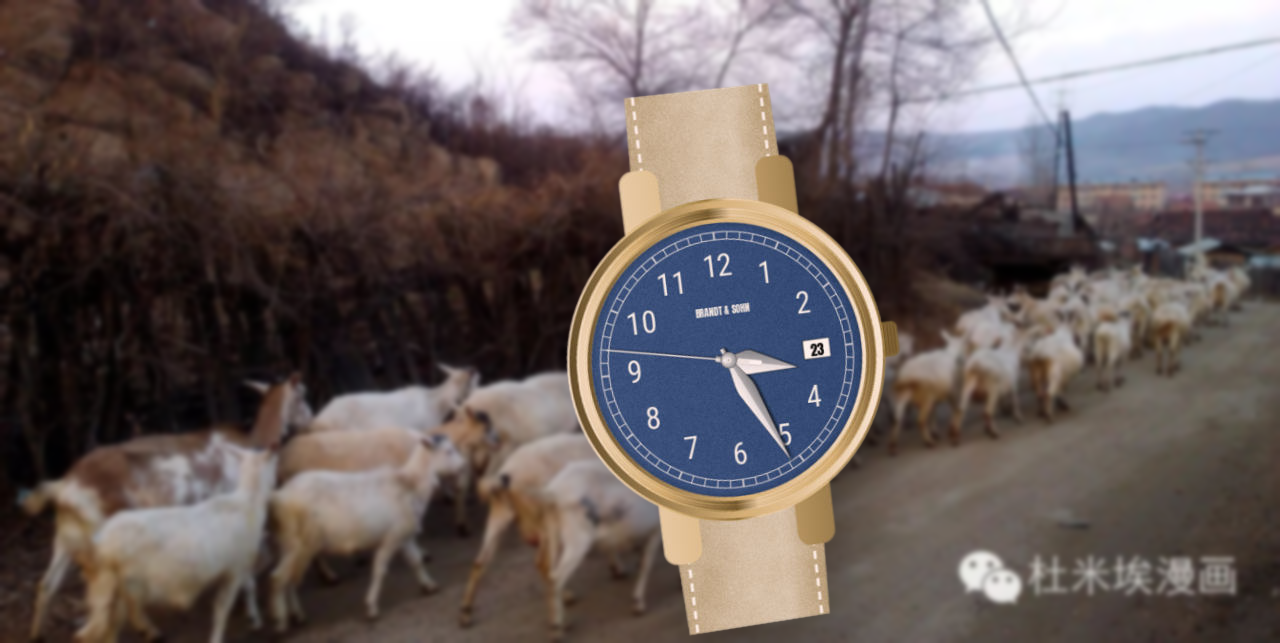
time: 3:25:47
